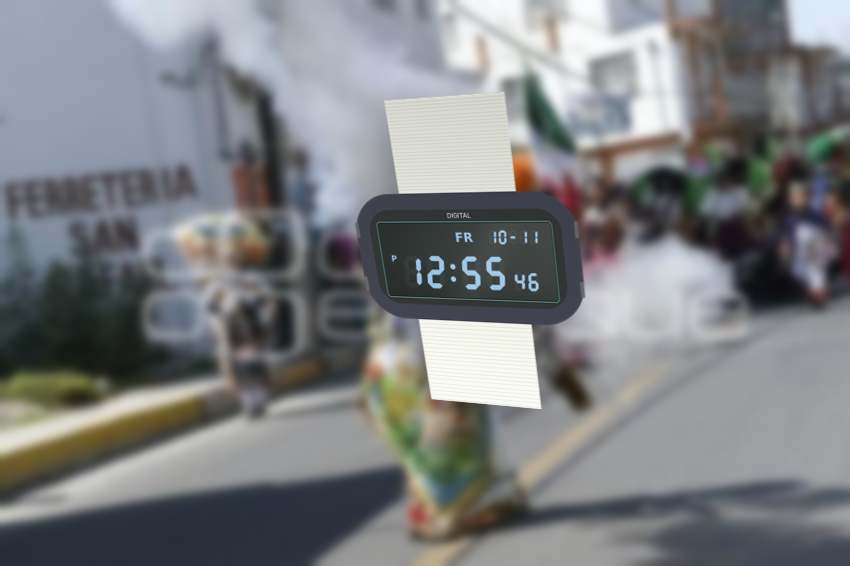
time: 12:55:46
